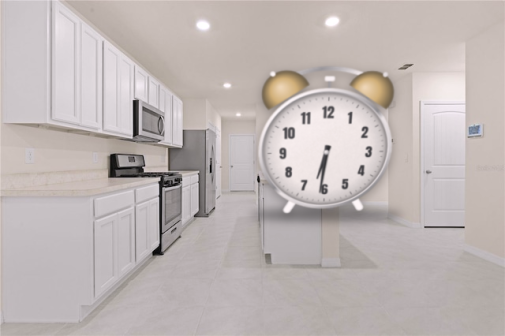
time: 6:31
